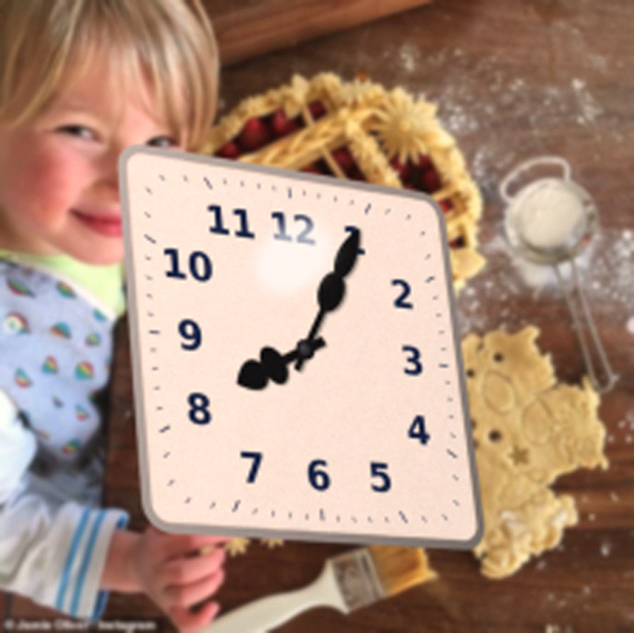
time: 8:05
